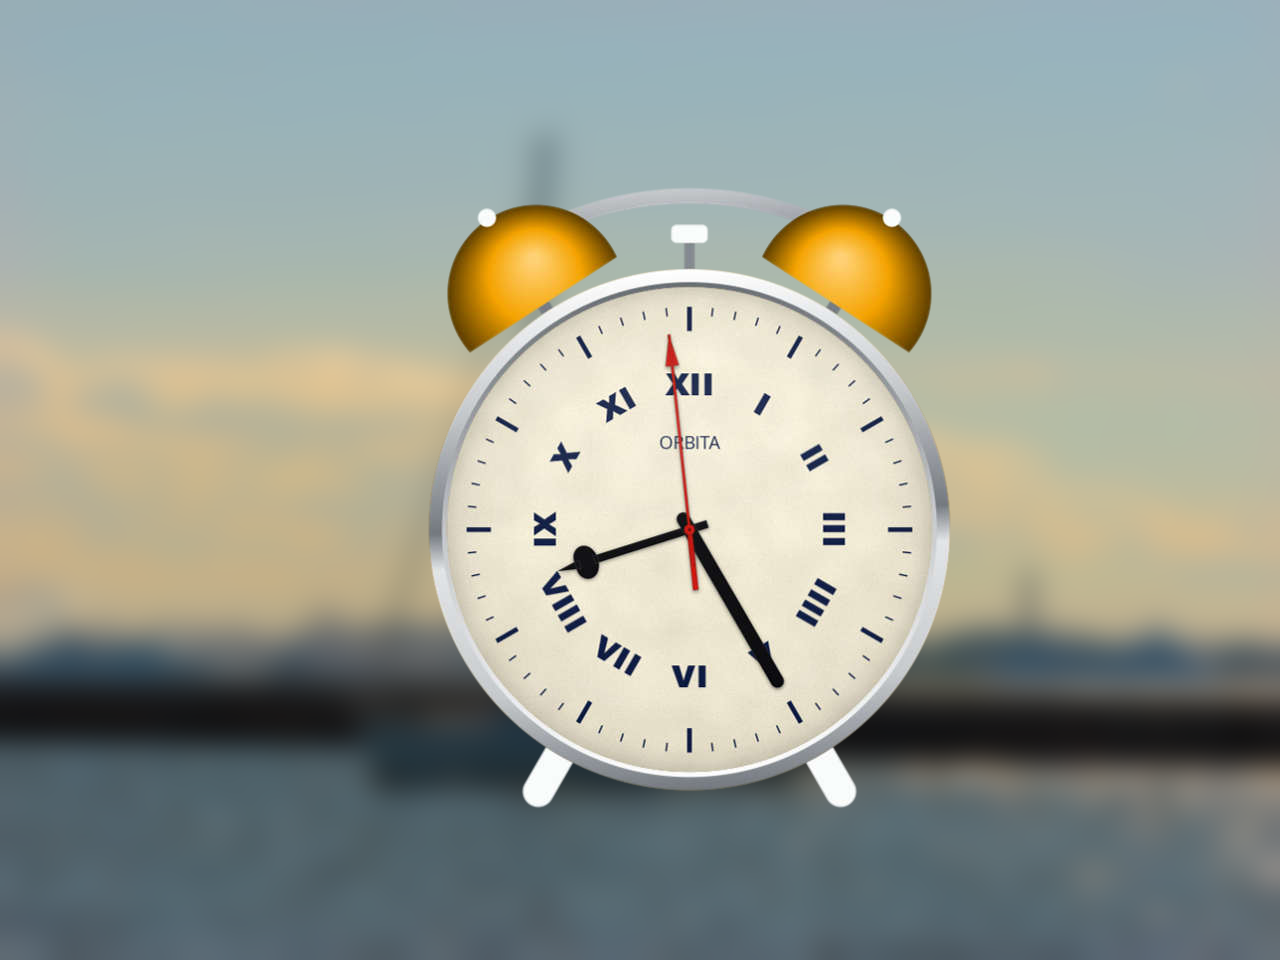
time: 8:24:59
